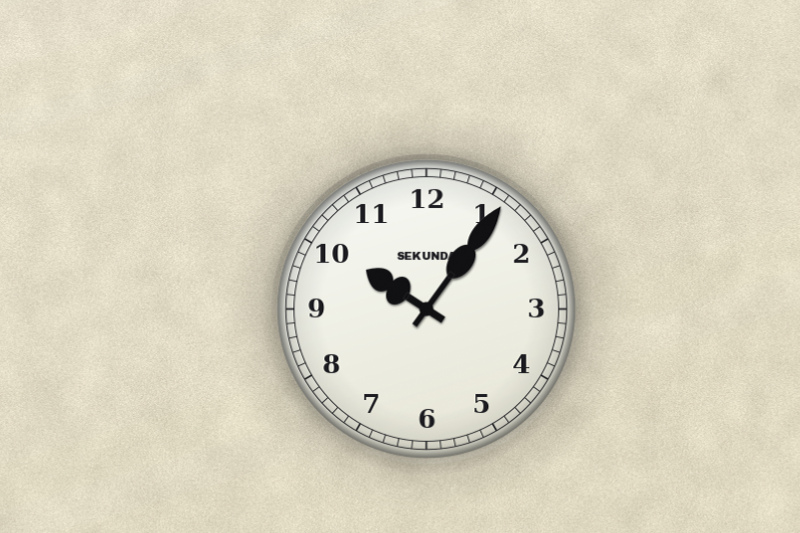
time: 10:06
